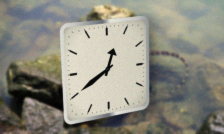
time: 12:40
